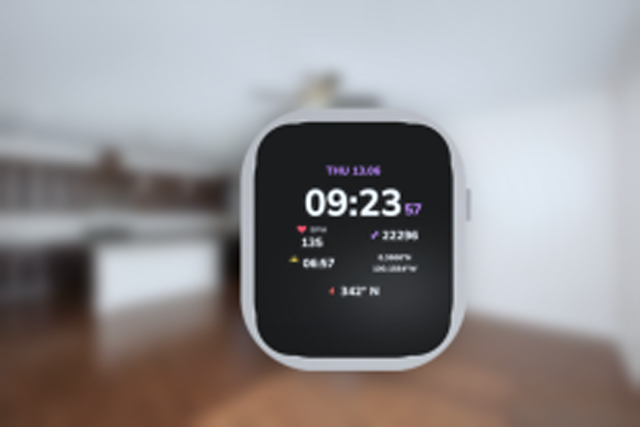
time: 9:23
